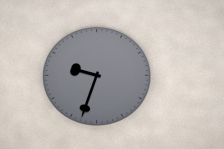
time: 9:33
